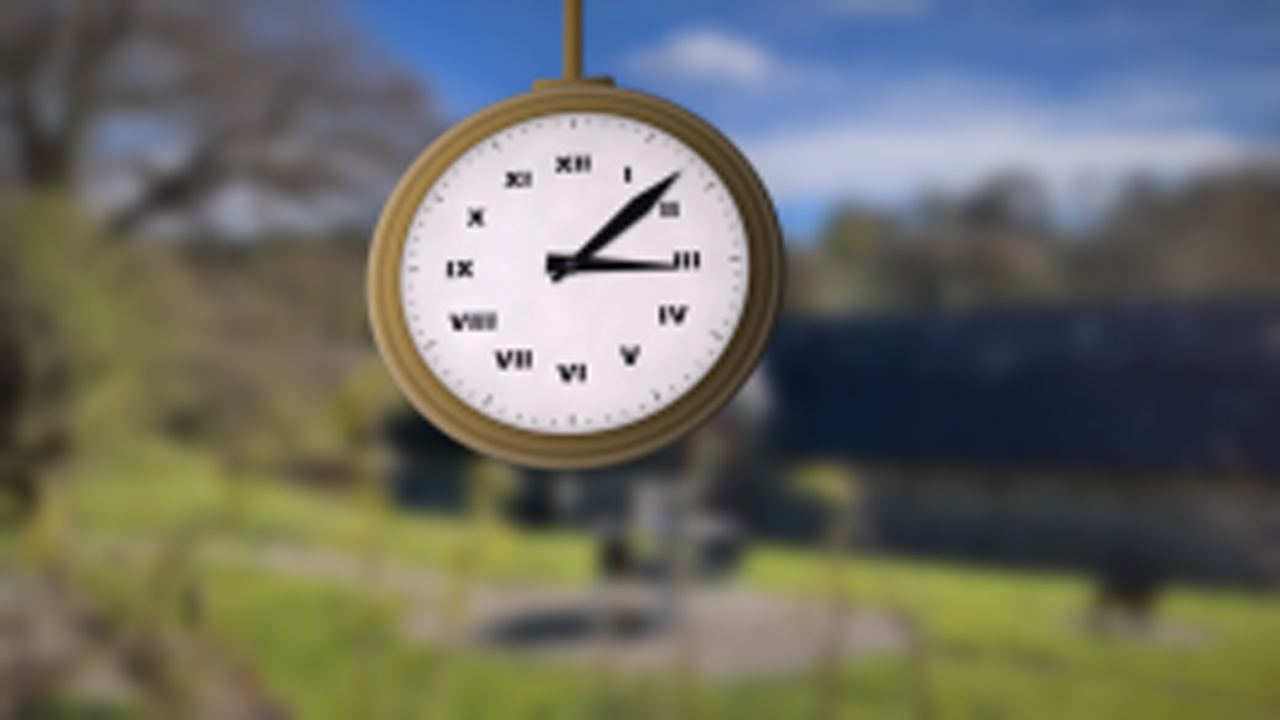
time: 3:08
